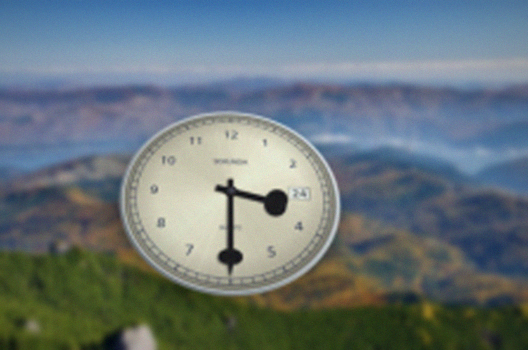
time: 3:30
